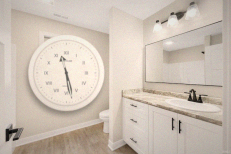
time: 11:28
